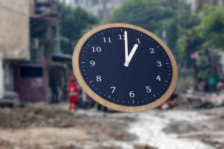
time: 1:01
